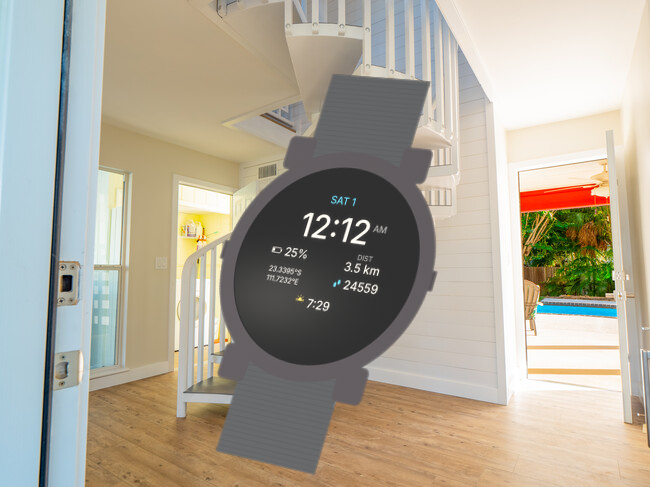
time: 12:12
